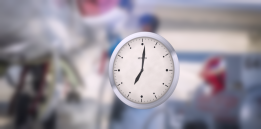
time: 7:01
